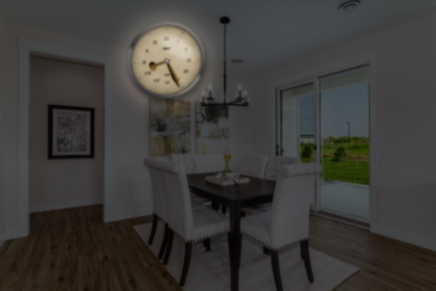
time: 8:26
